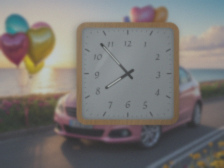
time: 7:53
